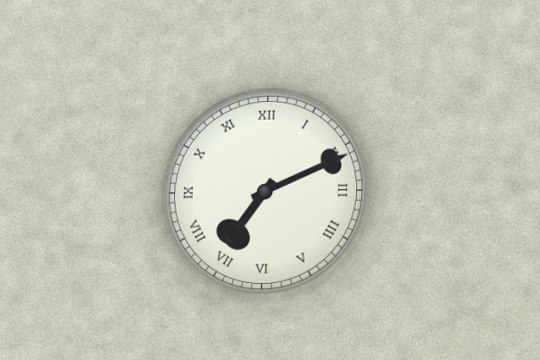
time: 7:11
